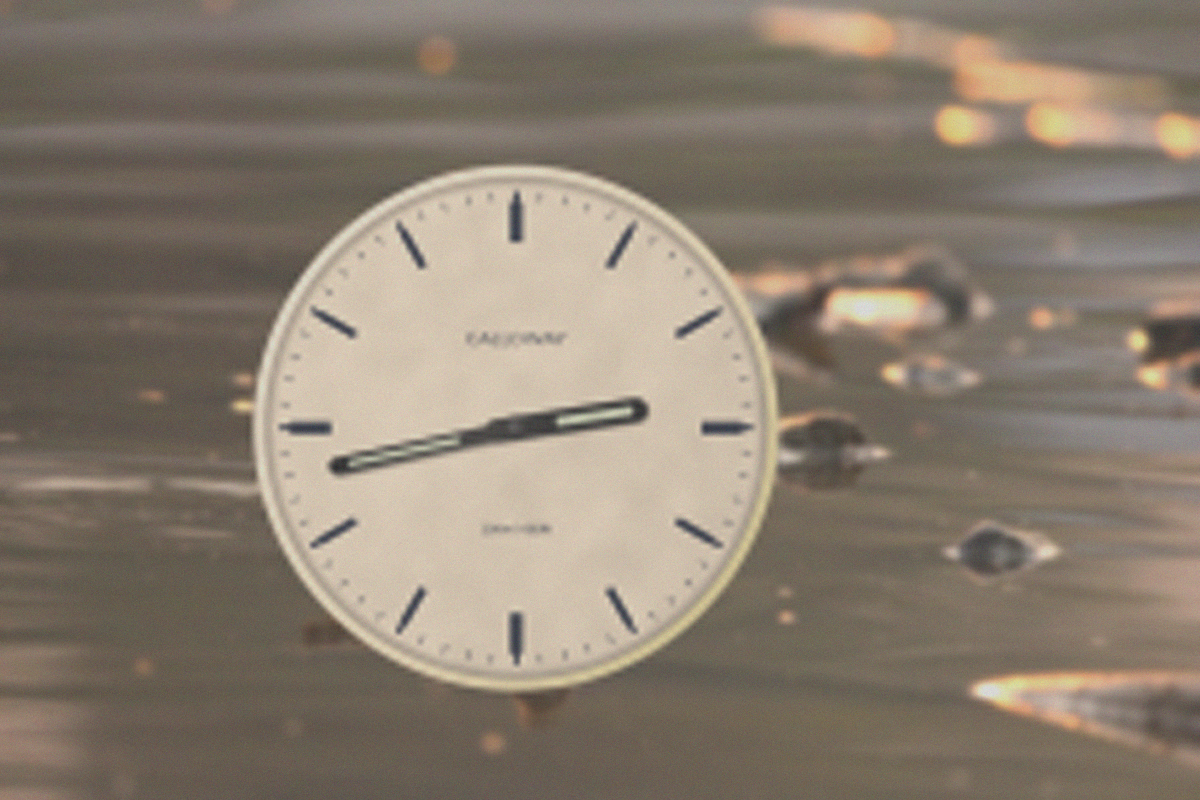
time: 2:43
